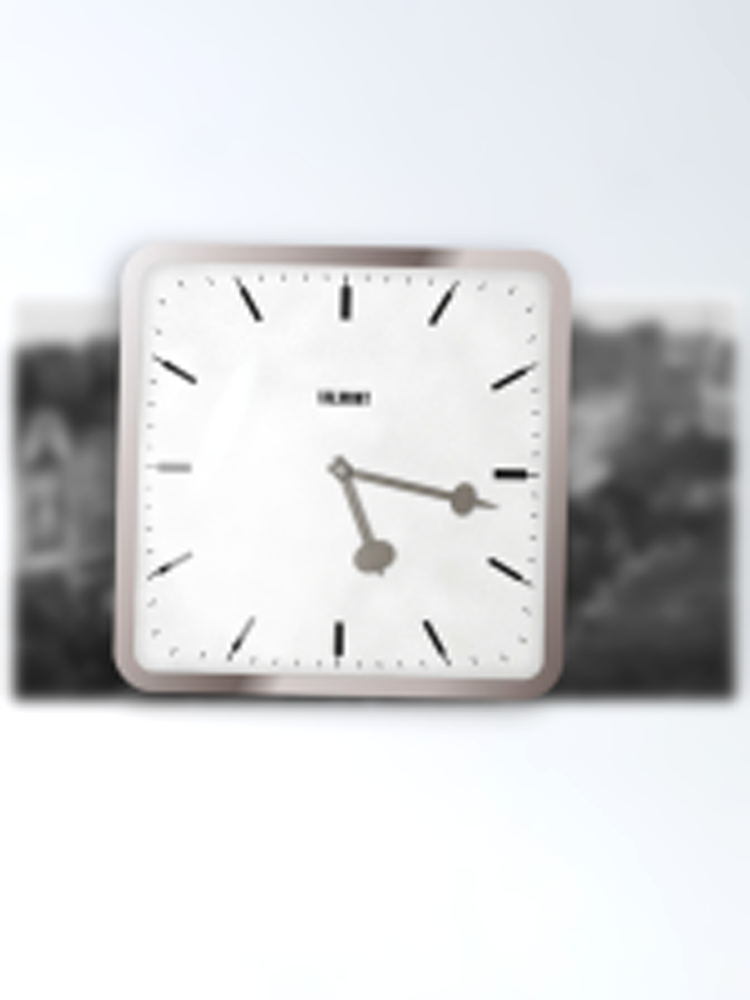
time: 5:17
